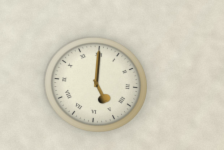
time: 5:00
